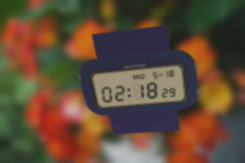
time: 2:18
